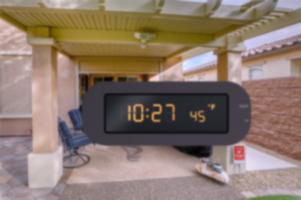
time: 10:27
